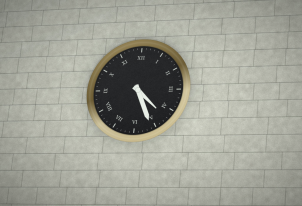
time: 4:26
